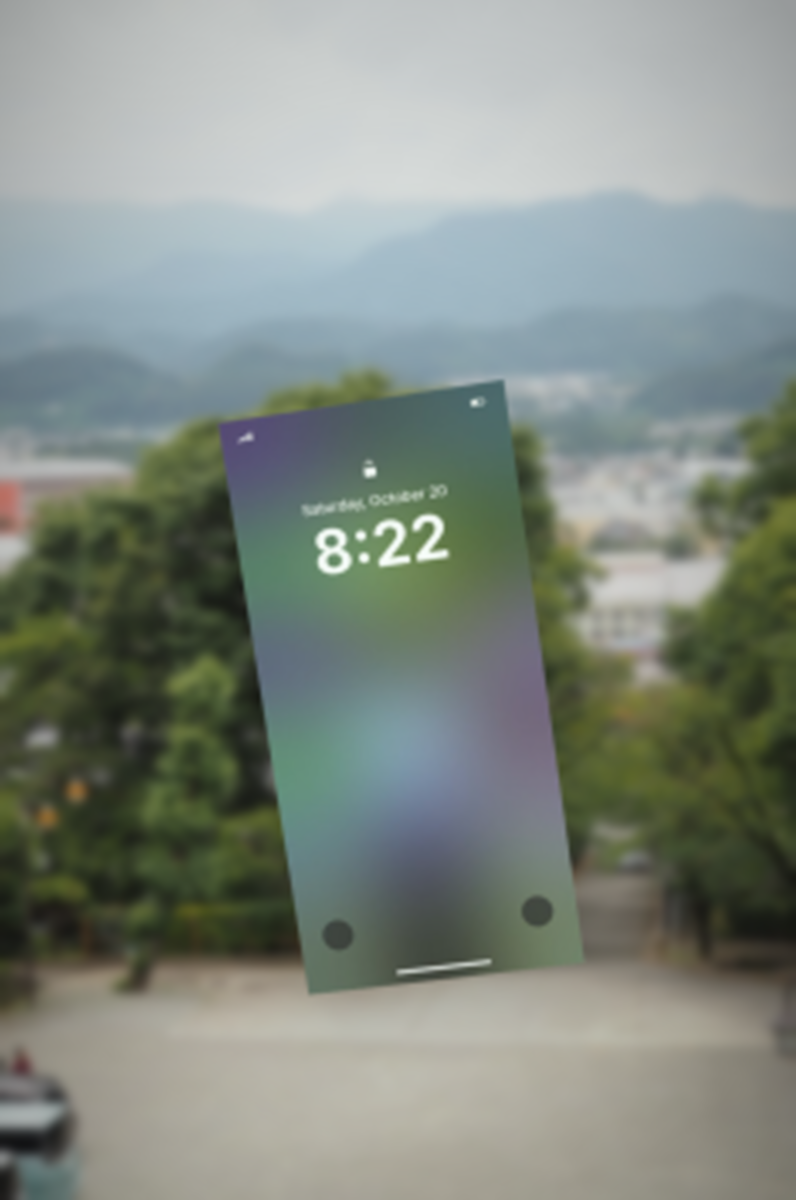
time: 8:22
